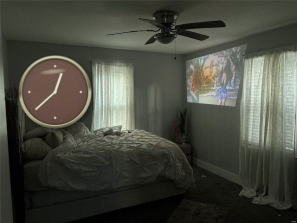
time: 12:38
